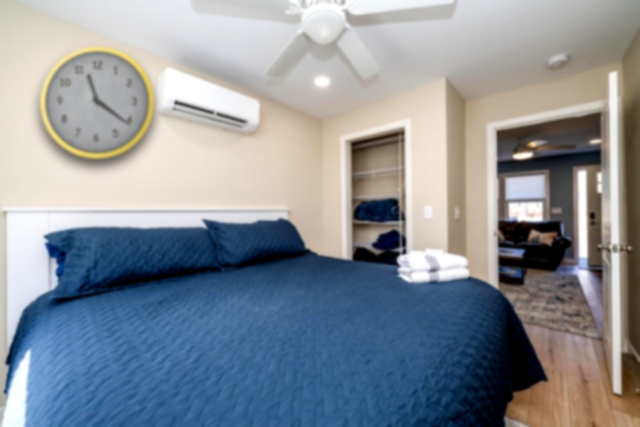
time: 11:21
